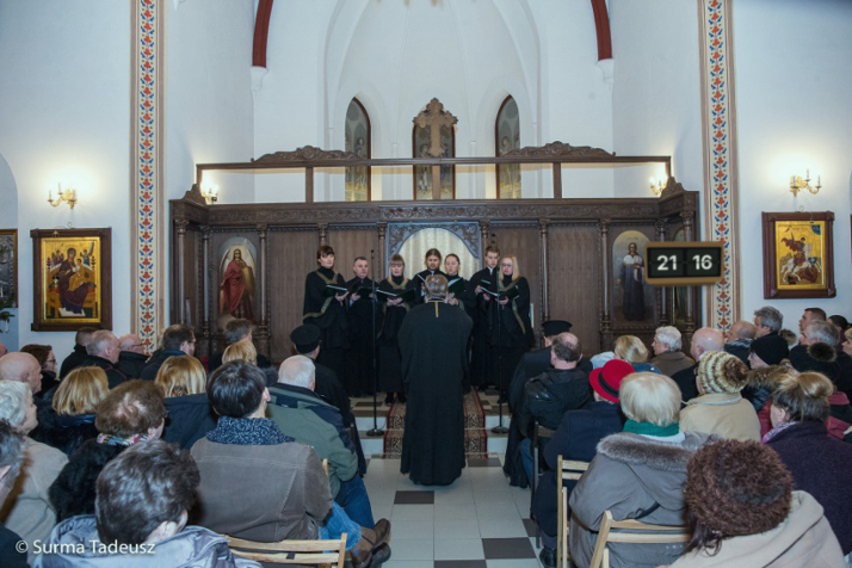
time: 21:16
